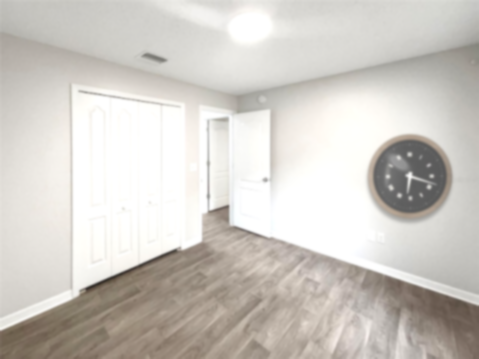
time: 6:18
